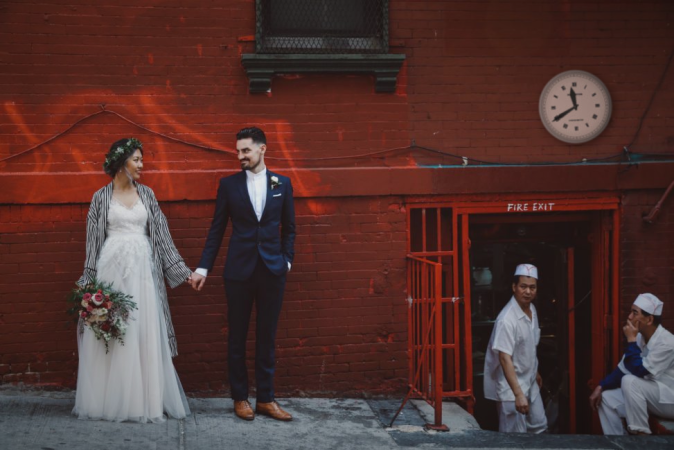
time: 11:40
